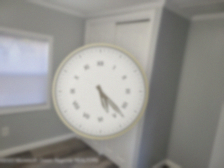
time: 5:23
